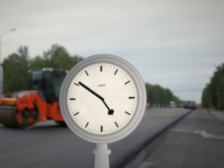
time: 4:51
